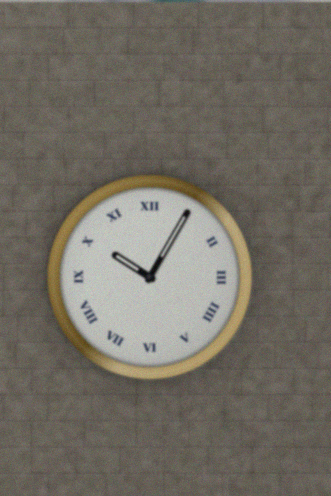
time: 10:05
